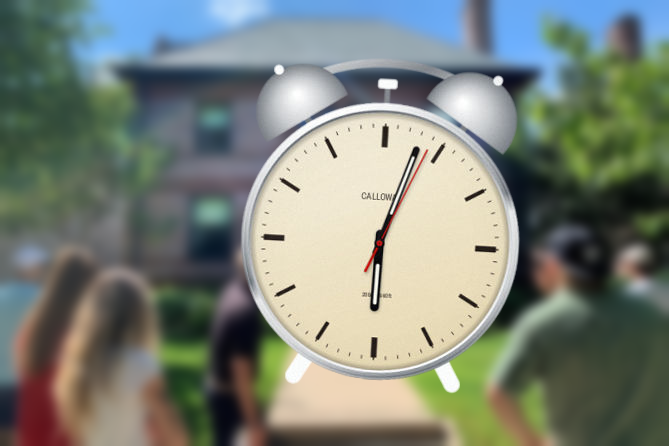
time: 6:03:04
